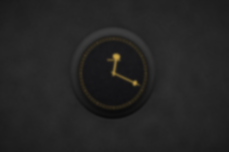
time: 12:19
